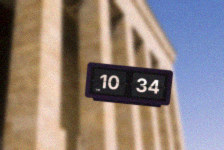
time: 10:34
